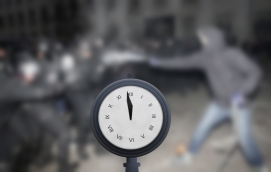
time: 11:59
